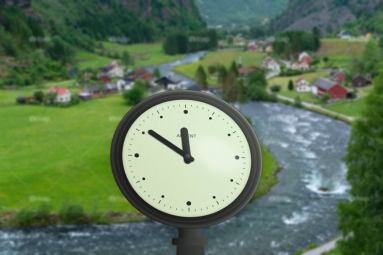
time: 11:51
